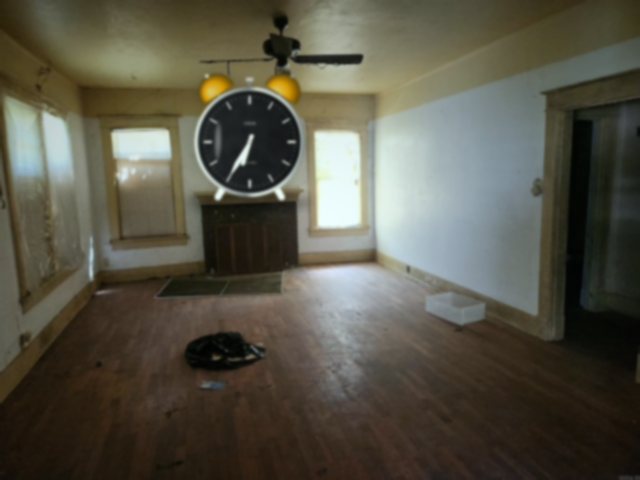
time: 6:35
